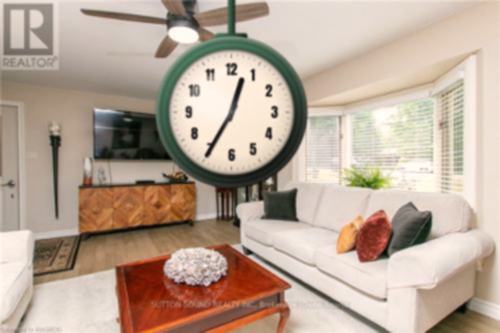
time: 12:35
